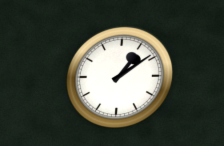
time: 1:09
